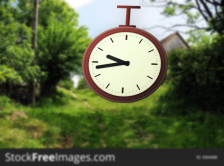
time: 9:43
